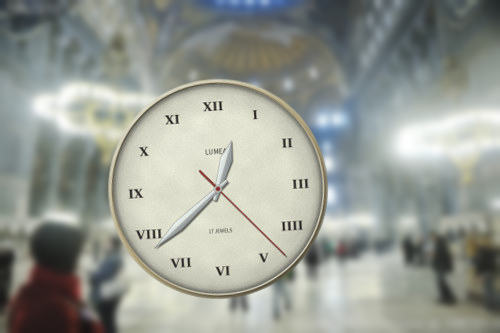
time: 12:38:23
